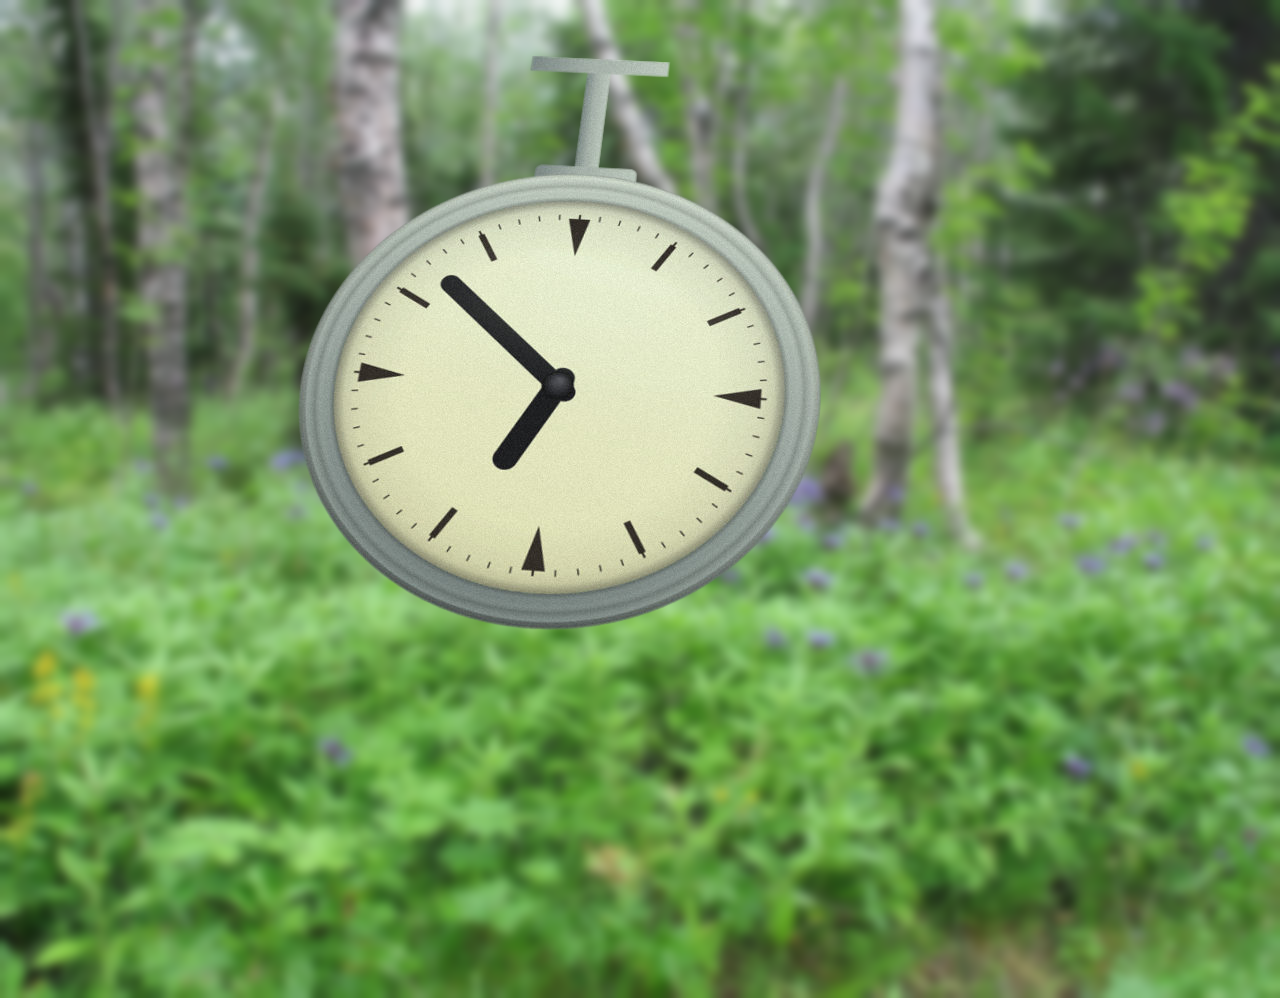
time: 6:52
